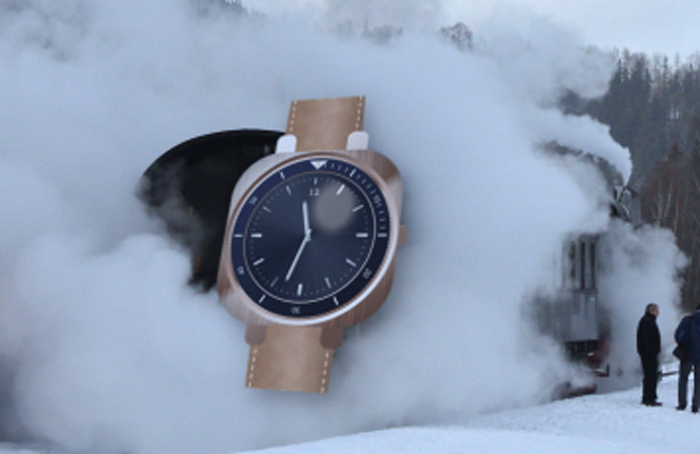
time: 11:33
